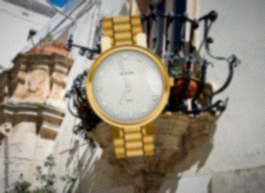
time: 6:58
